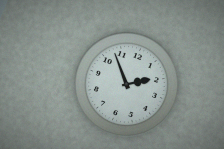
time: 1:53
